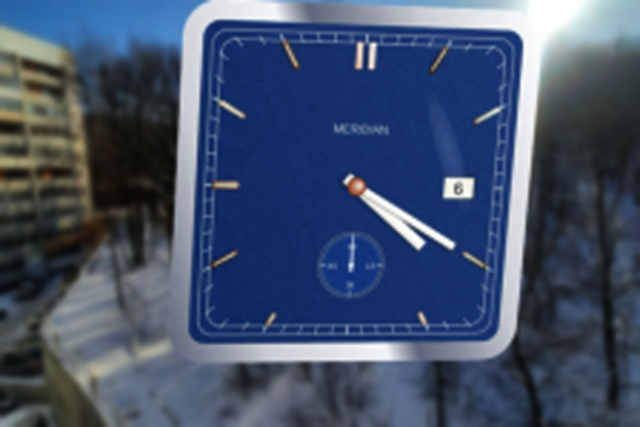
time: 4:20
